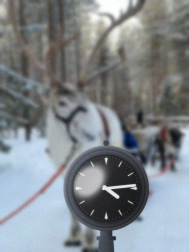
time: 4:14
